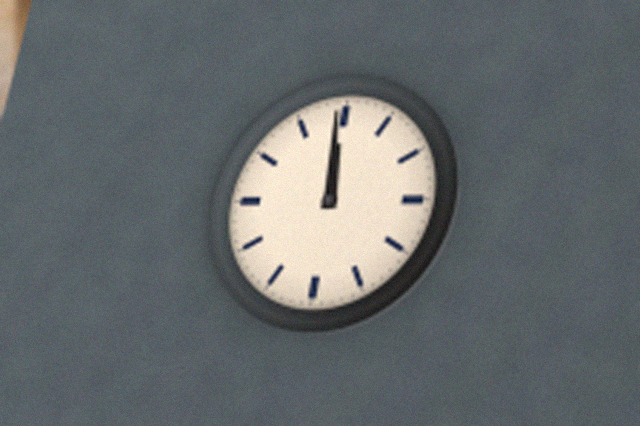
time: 11:59
